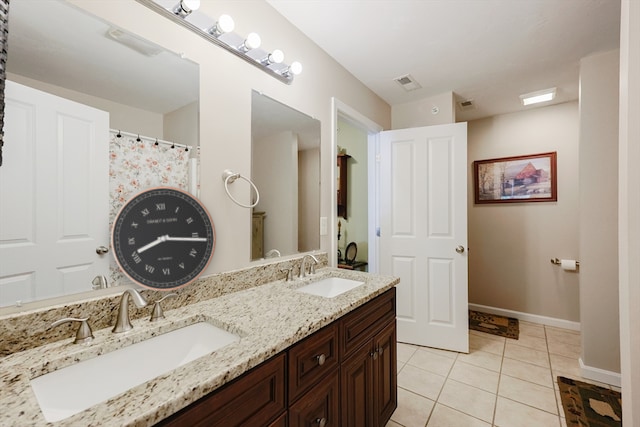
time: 8:16
